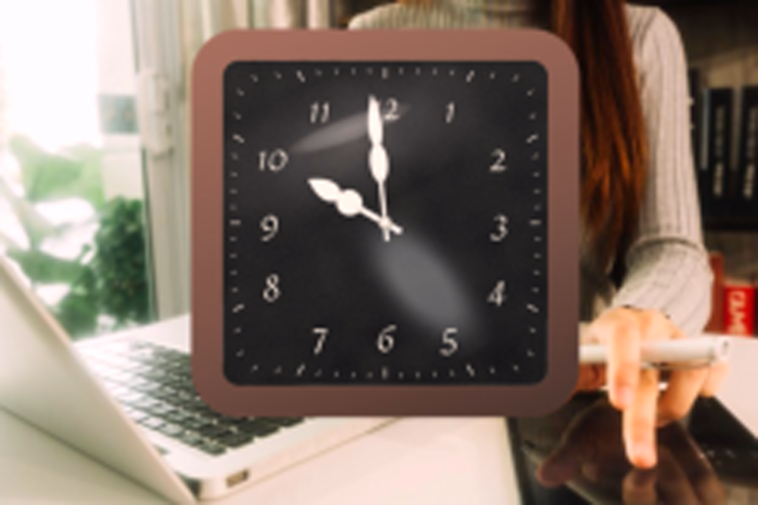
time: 9:59
